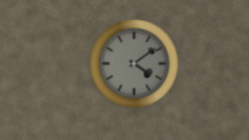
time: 4:09
